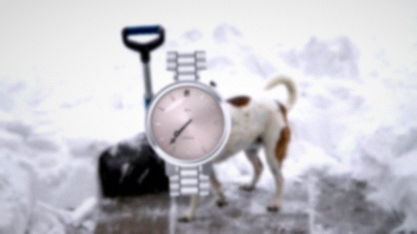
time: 7:37
